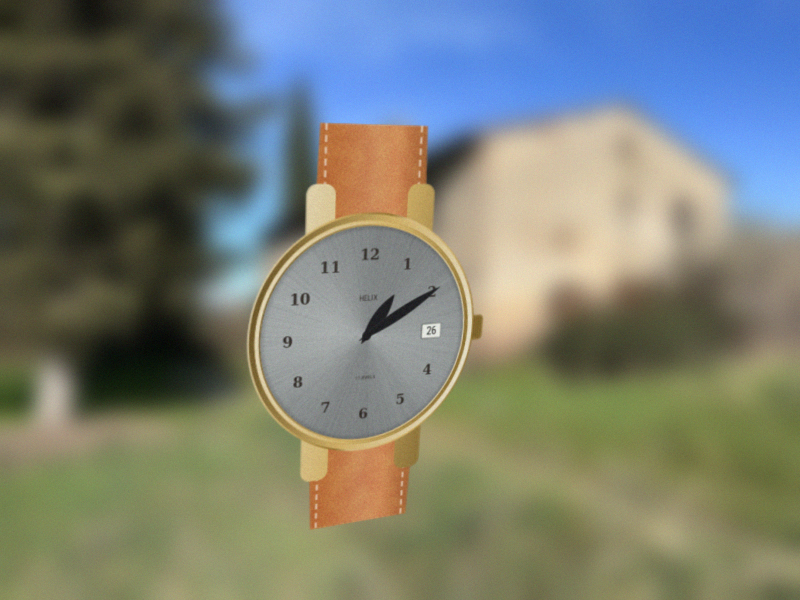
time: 1:10
